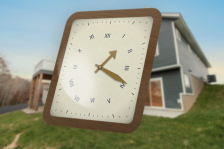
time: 1:19
